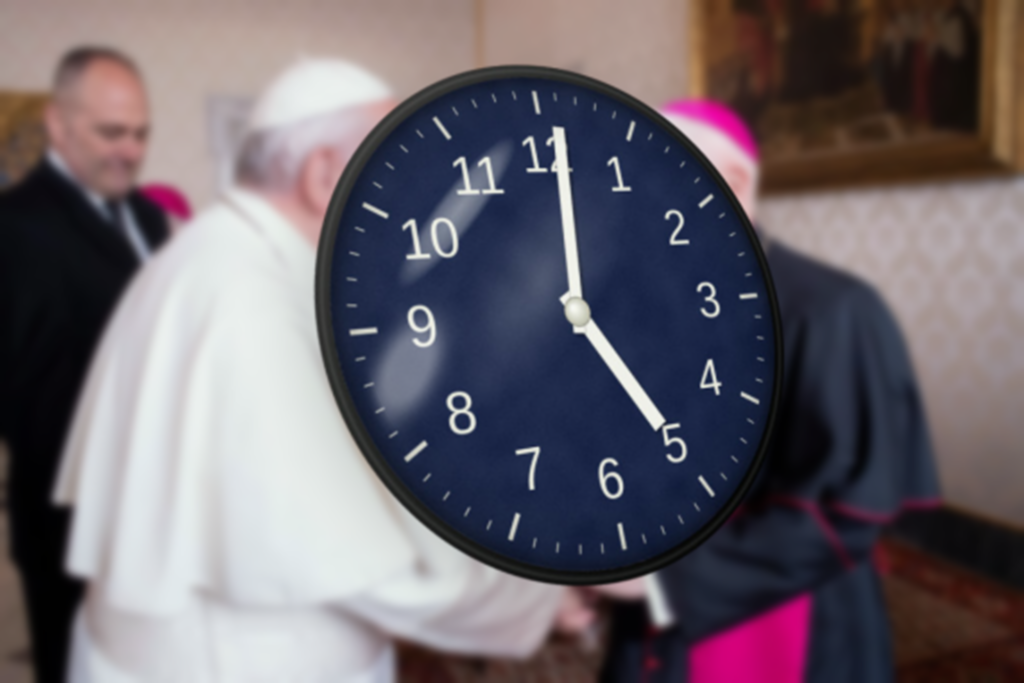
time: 5:01
